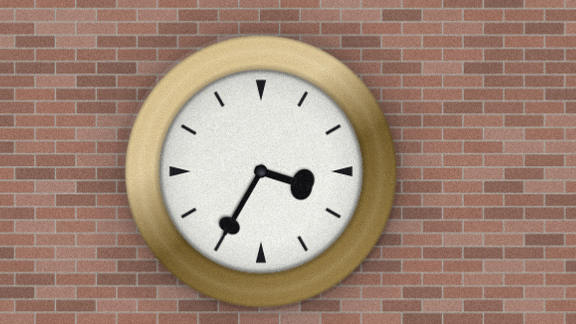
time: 3:35
